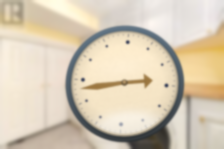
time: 2:43
